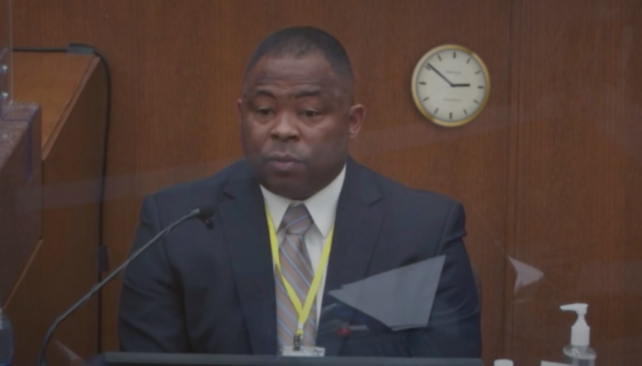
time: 2:51
